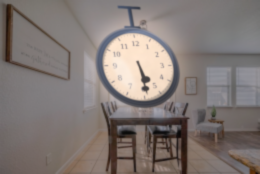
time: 5:29
